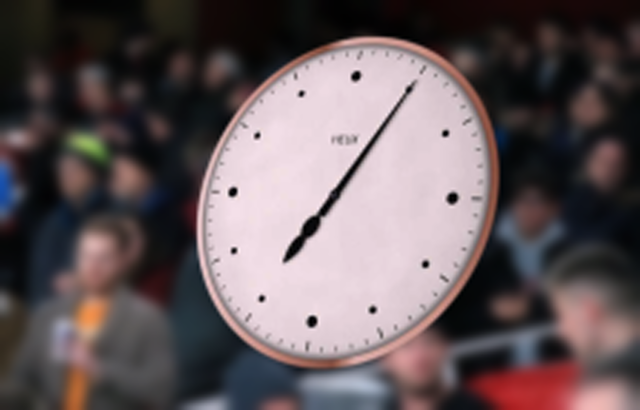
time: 7:05
